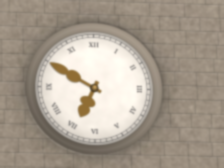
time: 6:50
